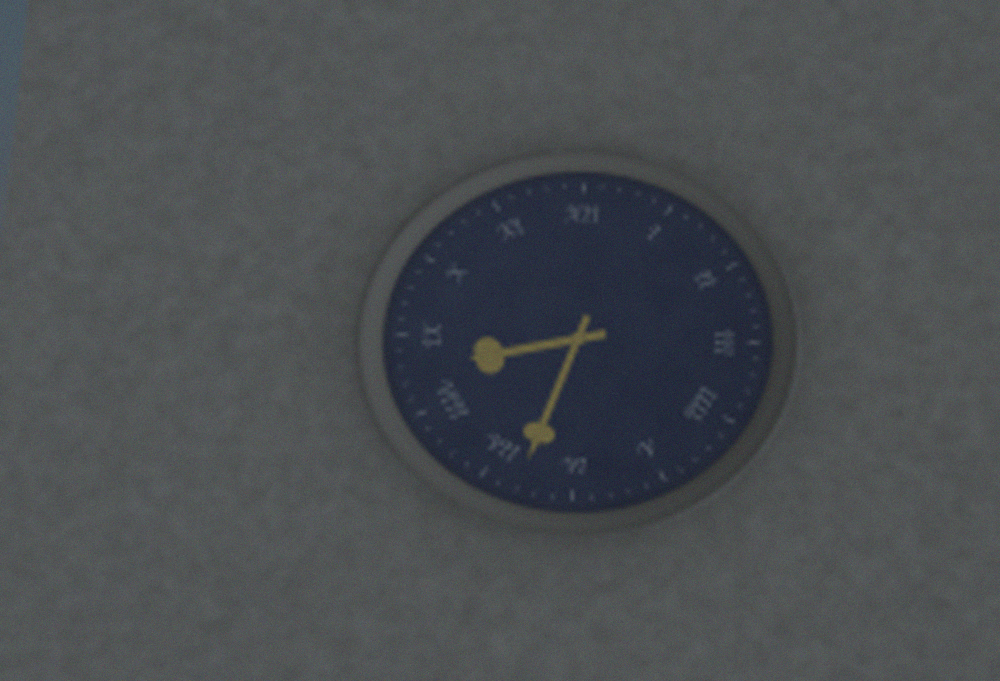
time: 8:33
